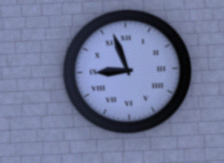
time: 8:57
